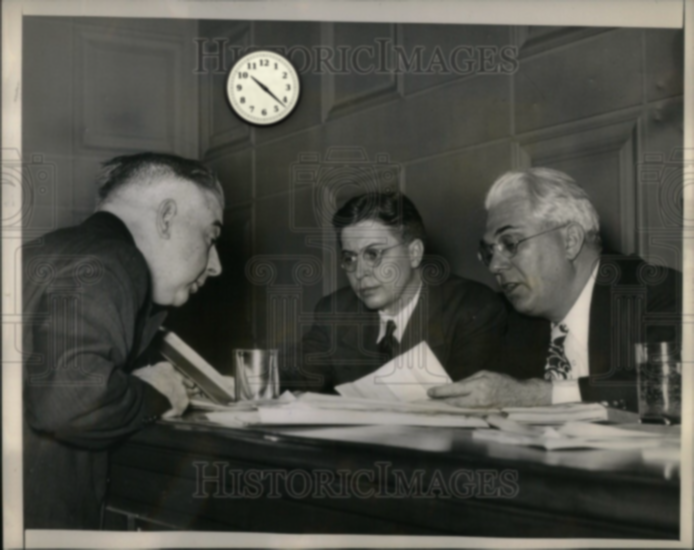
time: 10:22
